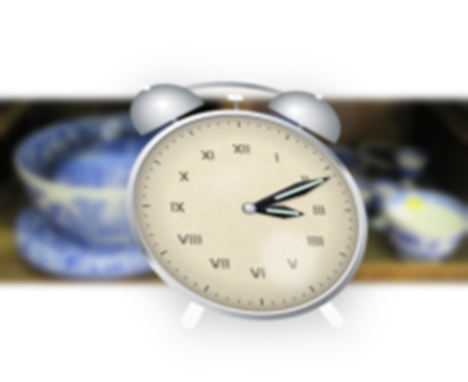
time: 3:11
